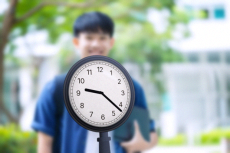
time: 9:22
